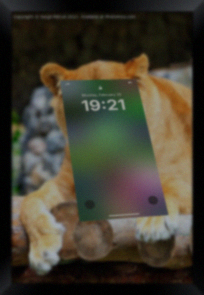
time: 19:21
